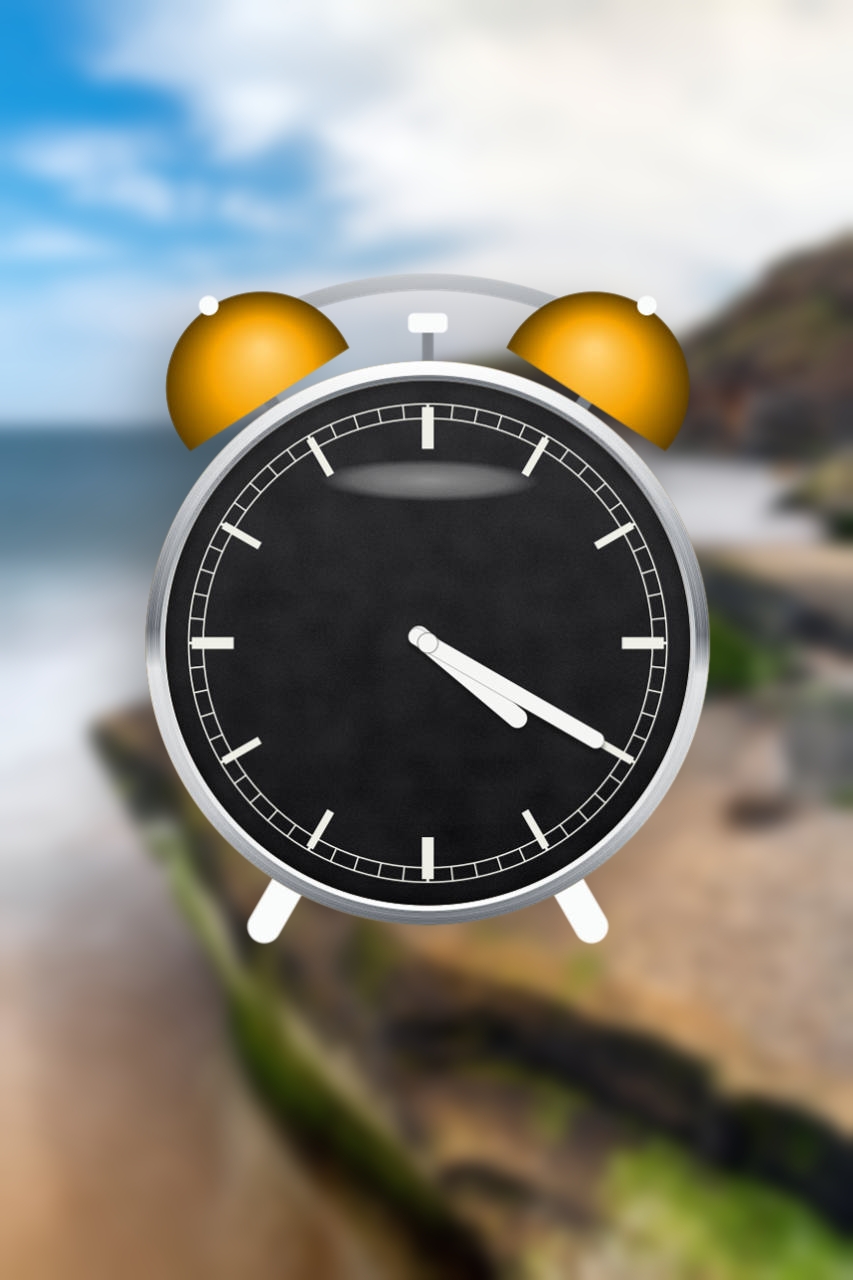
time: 4:20
